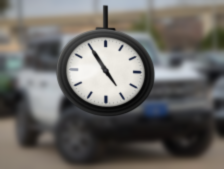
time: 4:55
